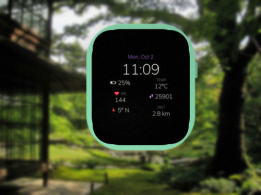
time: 11:09
